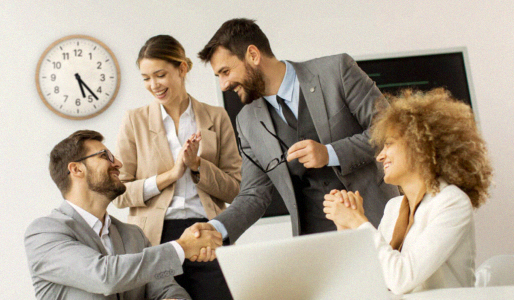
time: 5:23
